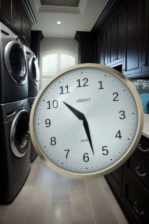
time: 10:28
